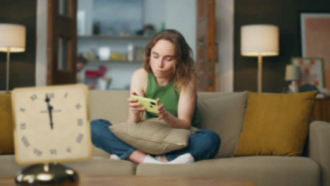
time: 11:59
